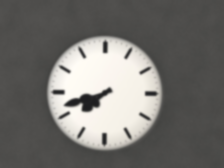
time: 7:42
